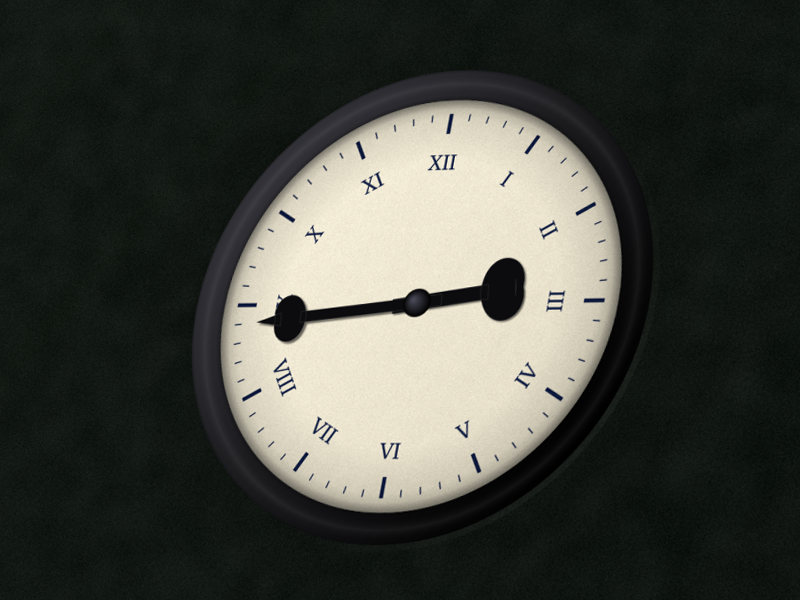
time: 2:44
